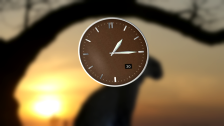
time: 1:15
